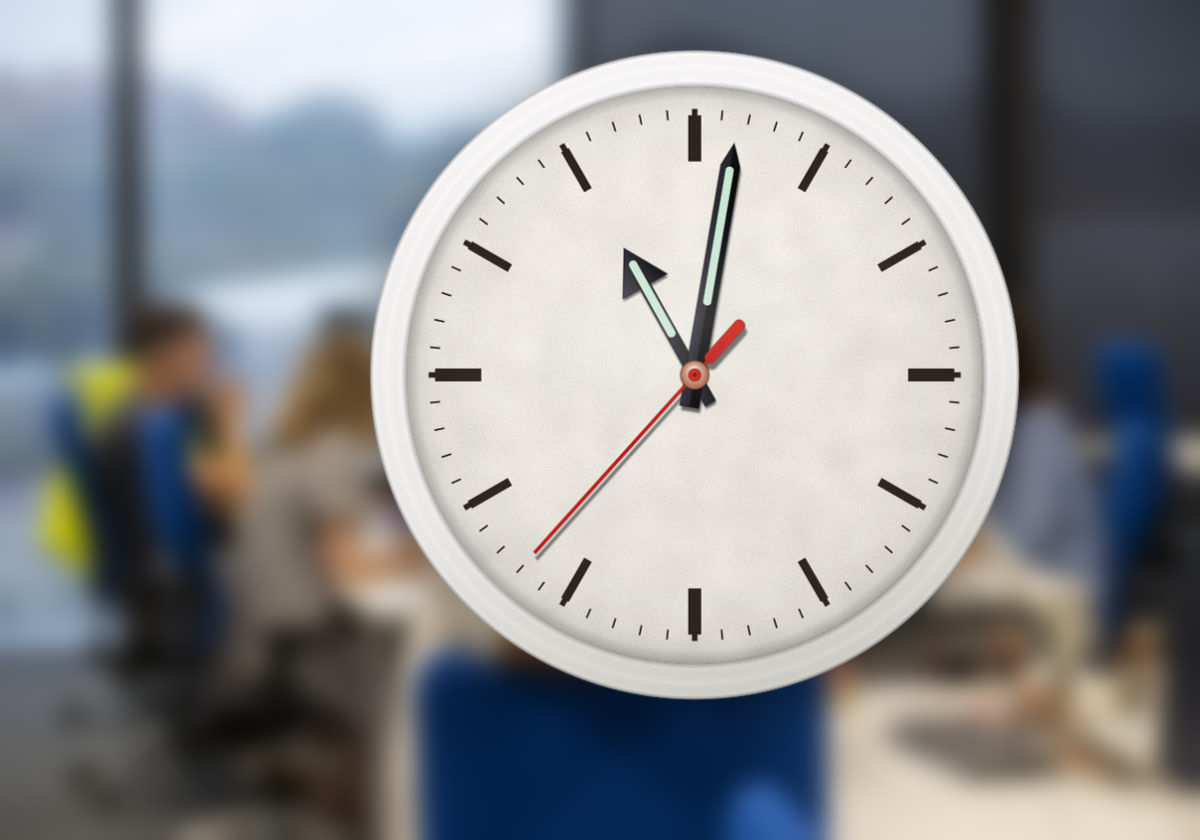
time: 11:01:37
